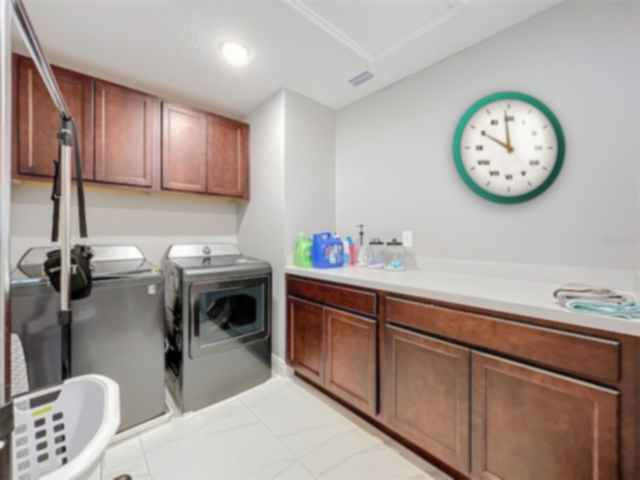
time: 9:59
